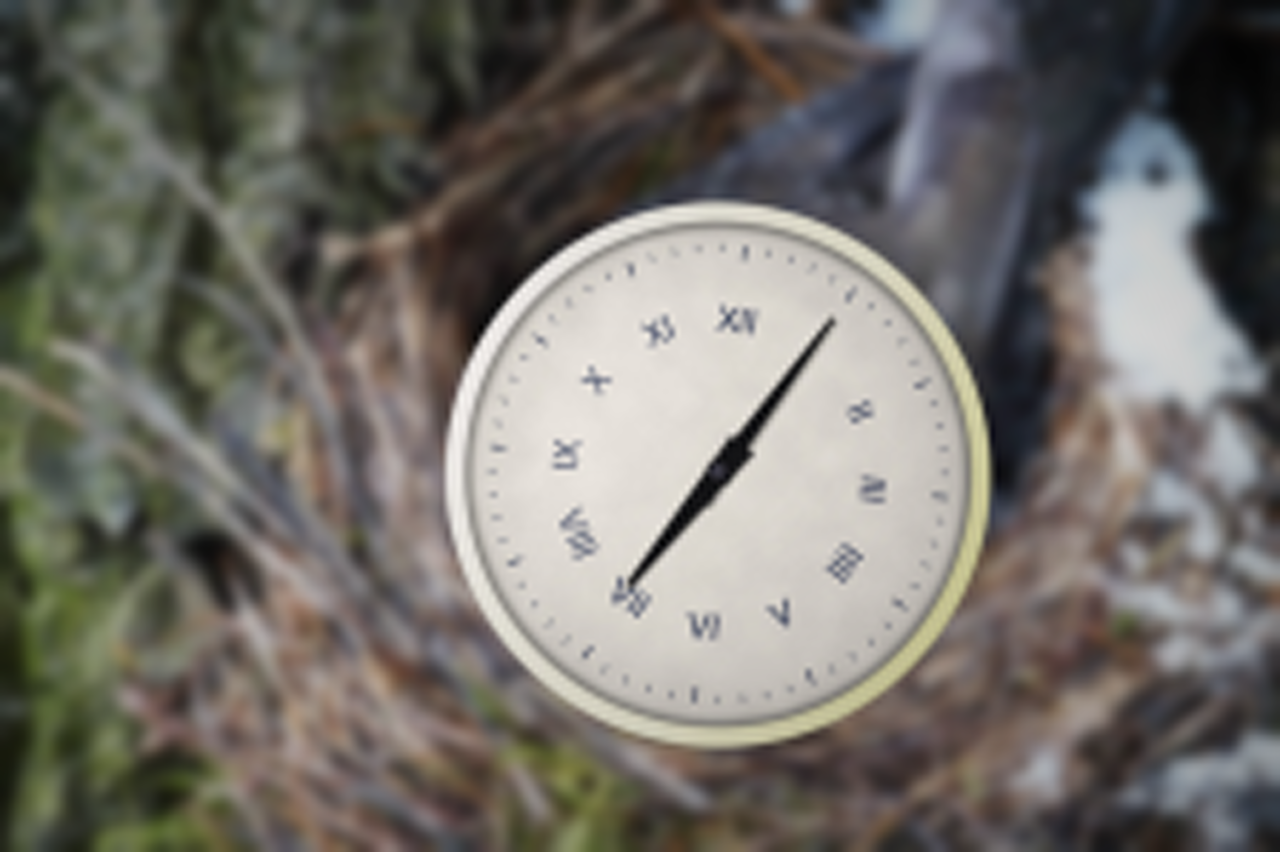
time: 7:05
